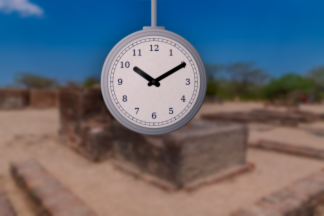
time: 10:10
